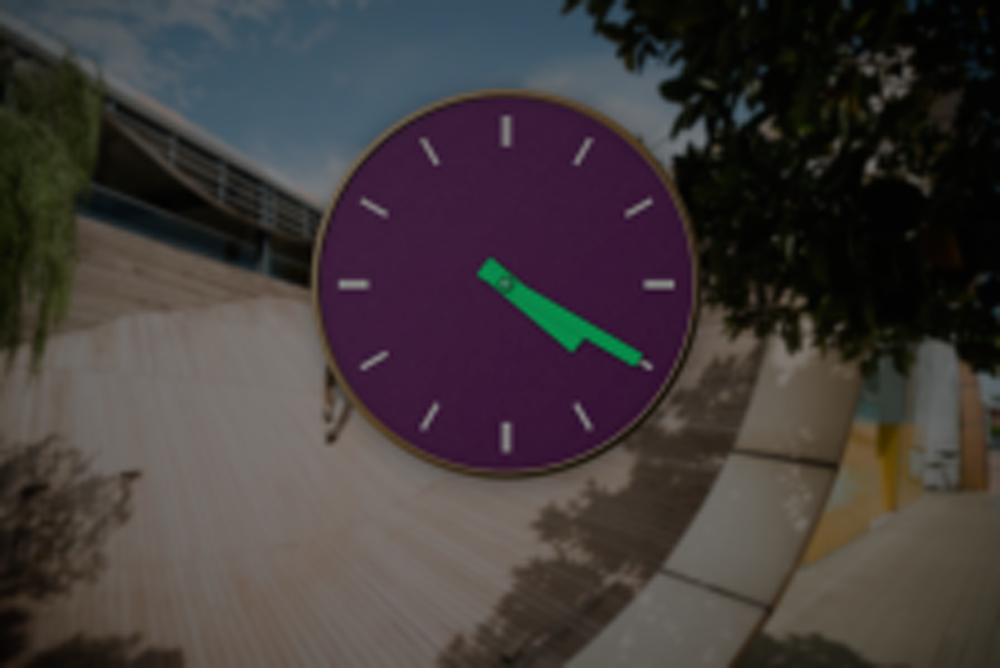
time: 4:20
